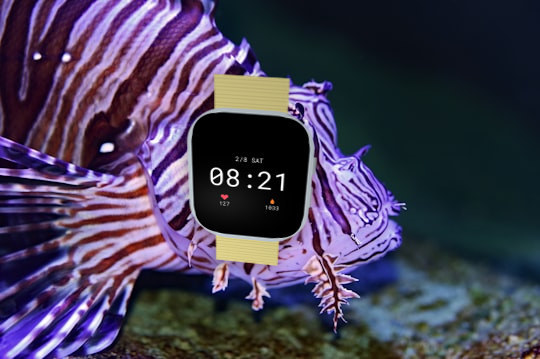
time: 8:21
